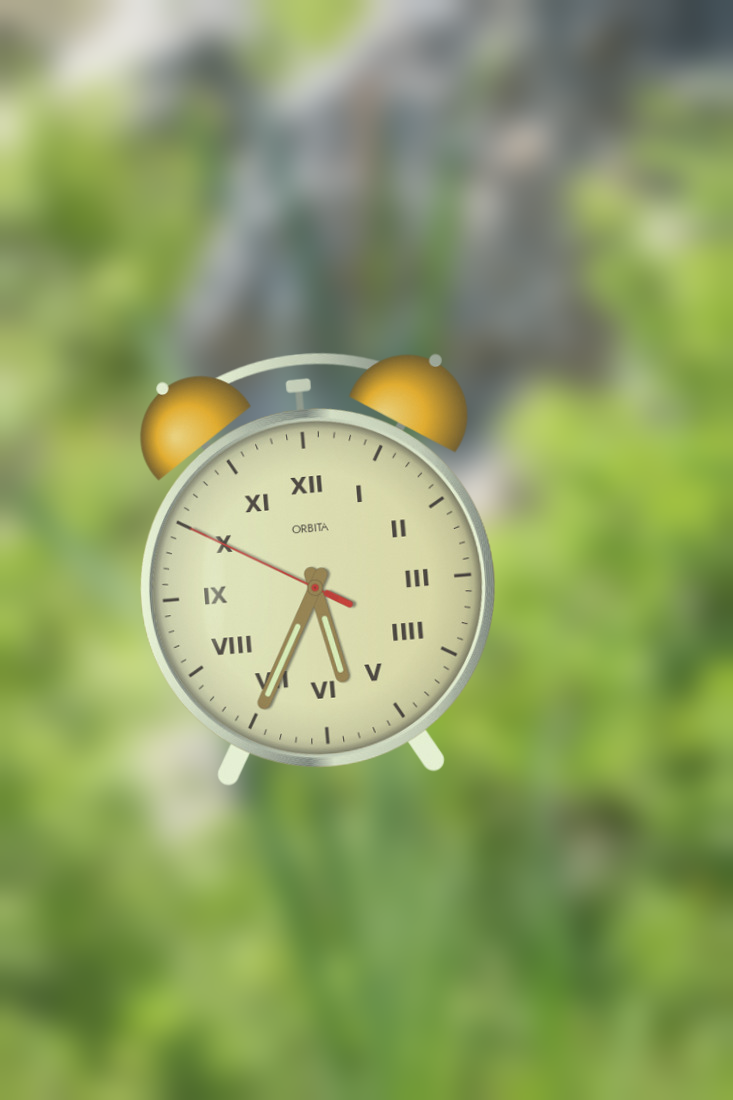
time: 5:34:50
